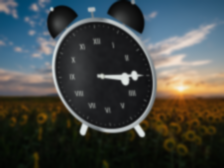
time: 3:15
